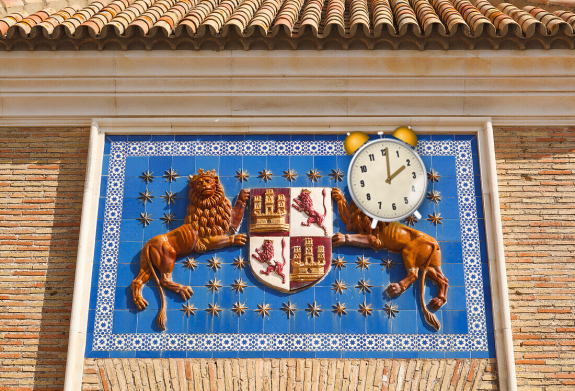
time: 2:01
